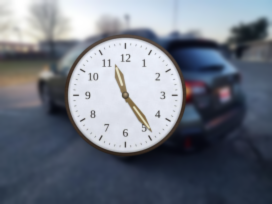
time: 11:24
